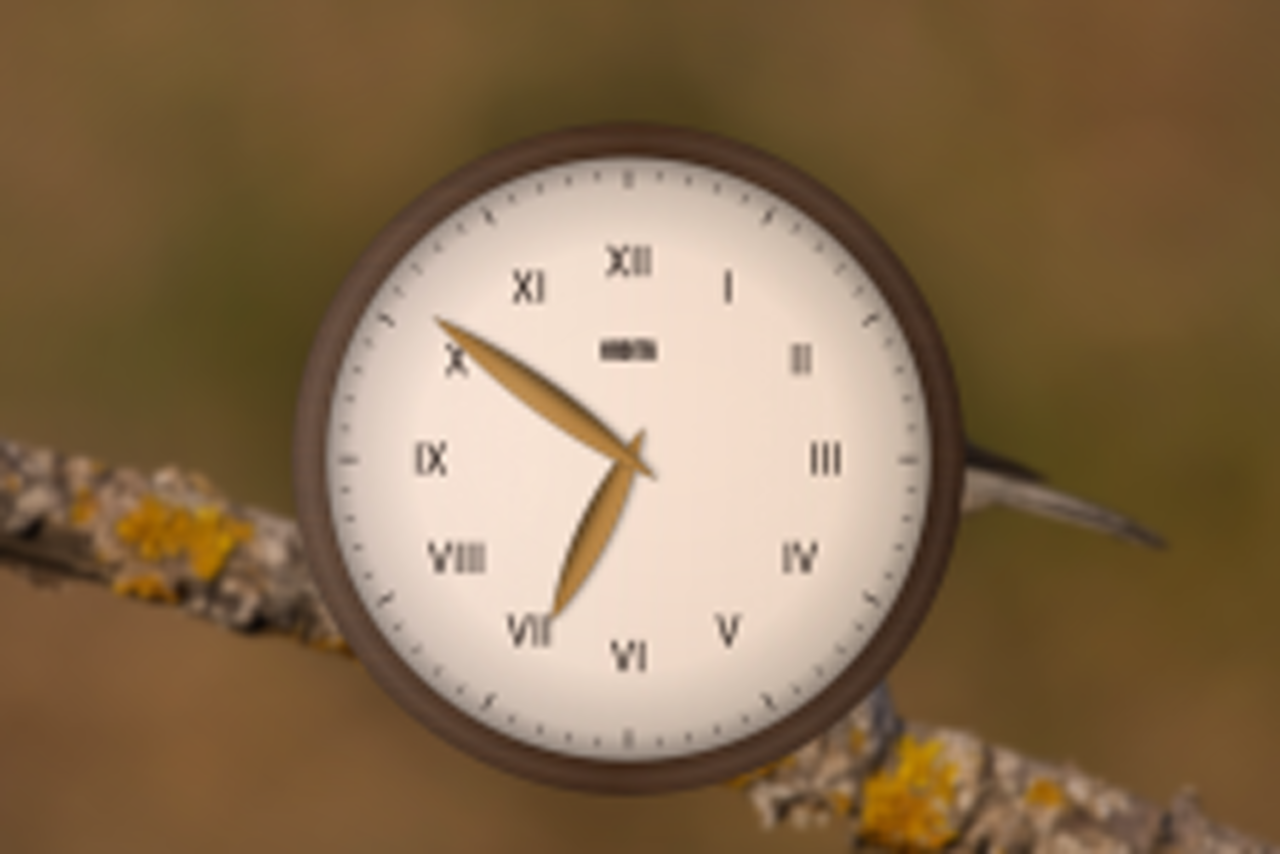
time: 6:51
